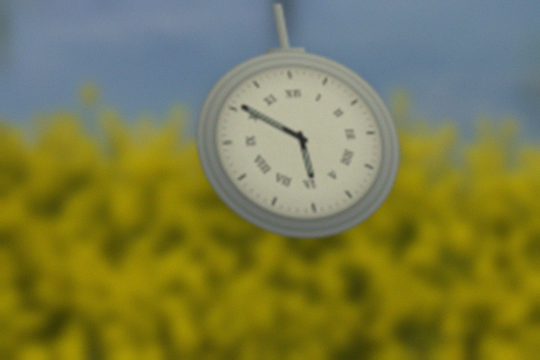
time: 5:51
